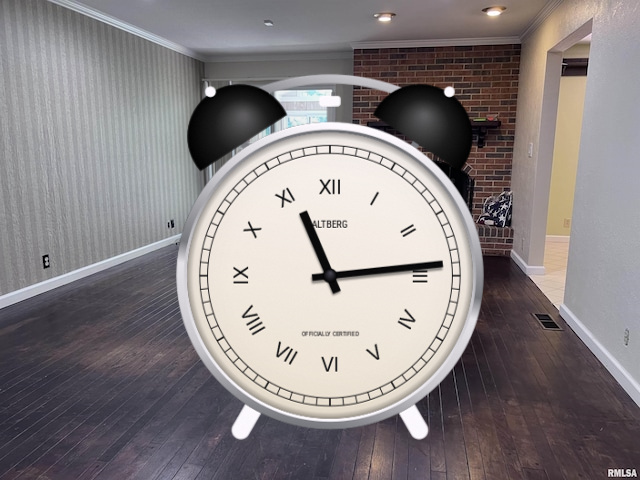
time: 11:14
